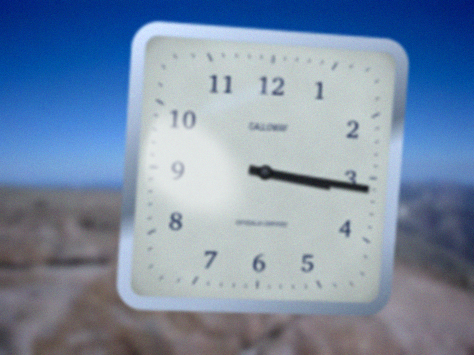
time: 3:16
